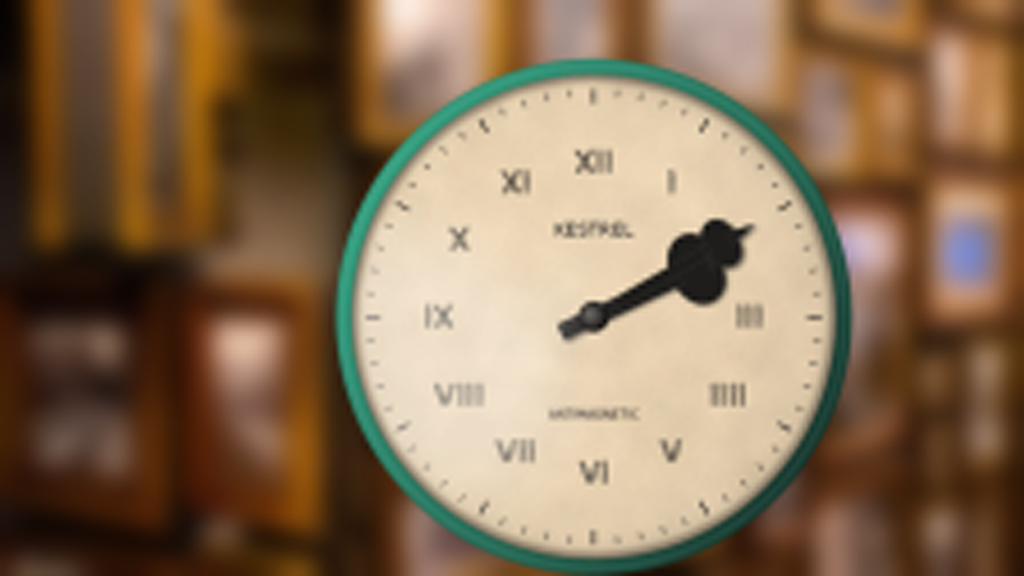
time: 2:10
